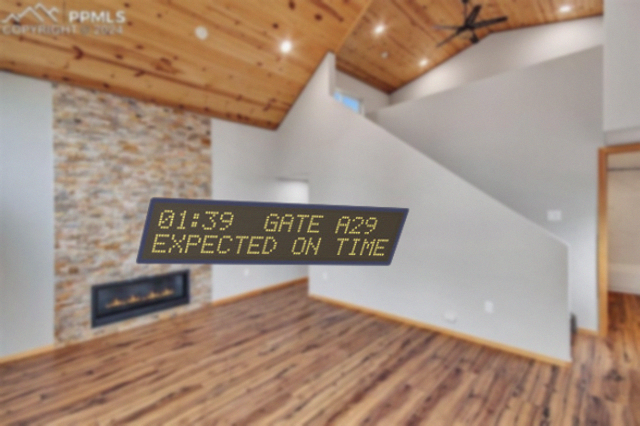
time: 1:39
